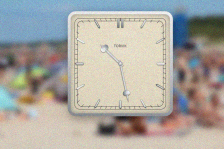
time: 10:28
